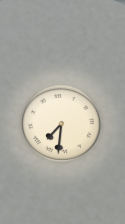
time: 7:32
